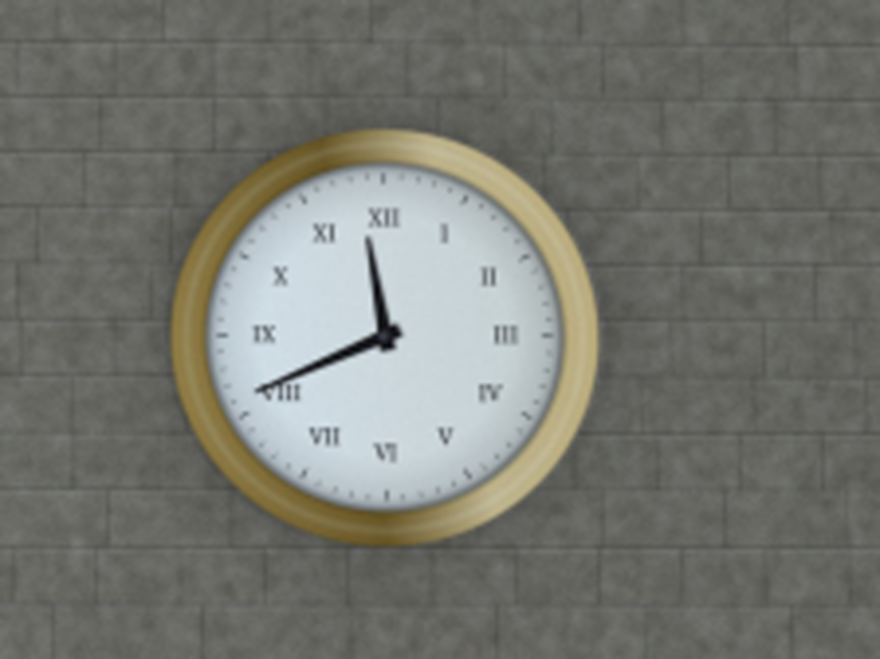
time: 11:41
